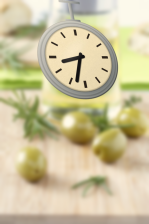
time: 8:33
